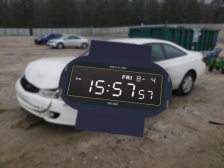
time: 15:57:57
